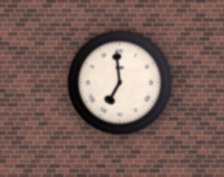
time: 6:59
